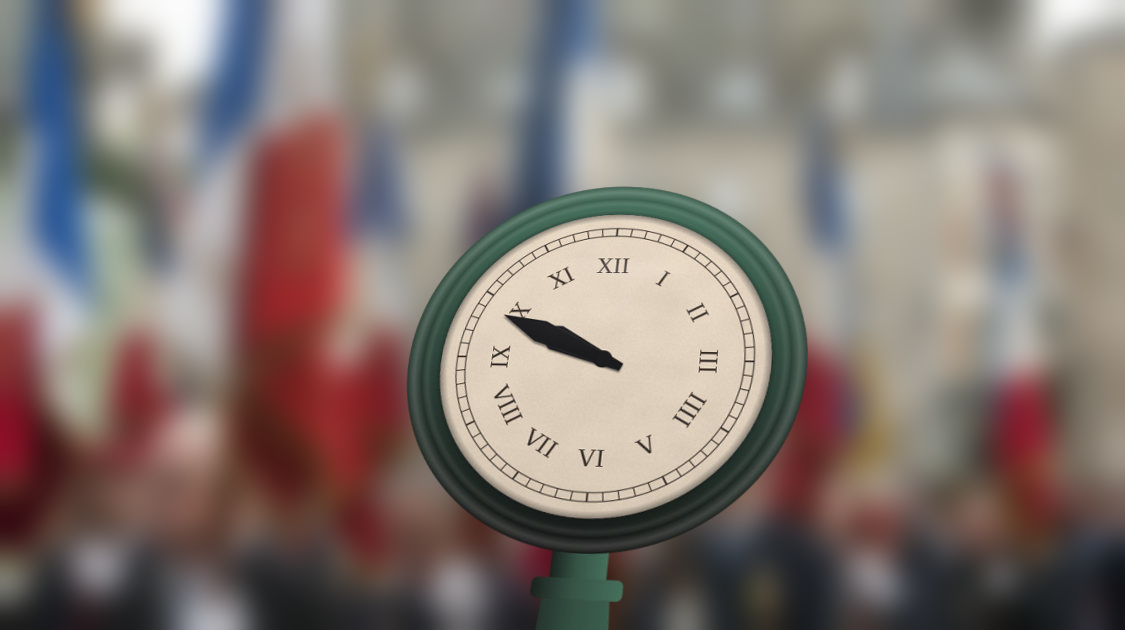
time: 9:49
